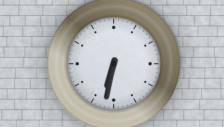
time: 6:32
